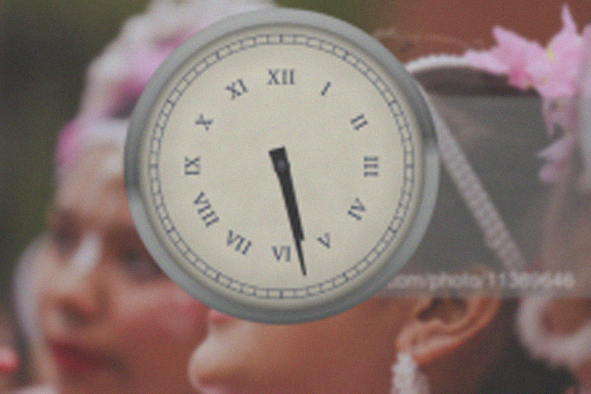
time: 5:28
